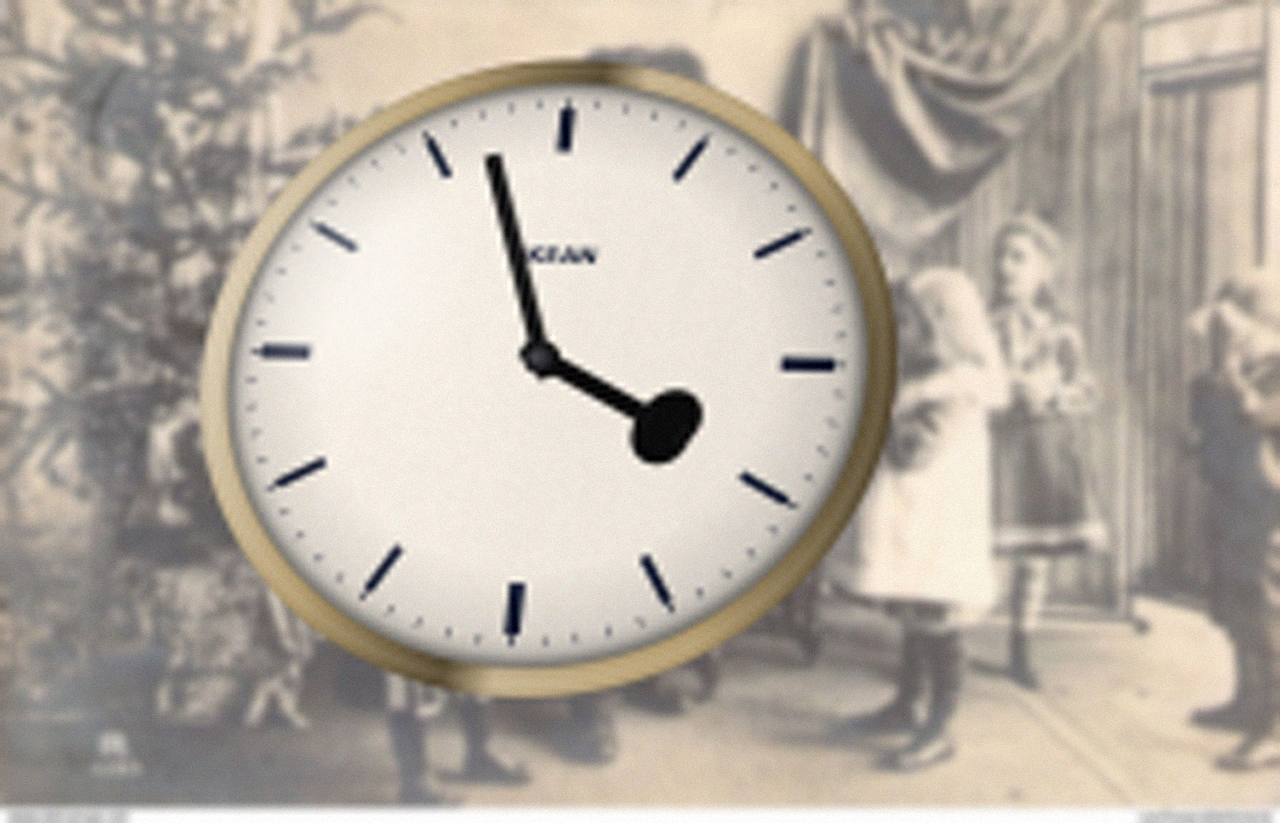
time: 3:57
